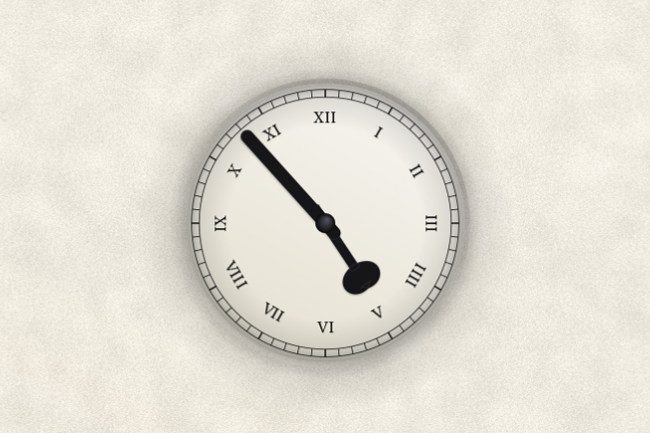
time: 4:53
